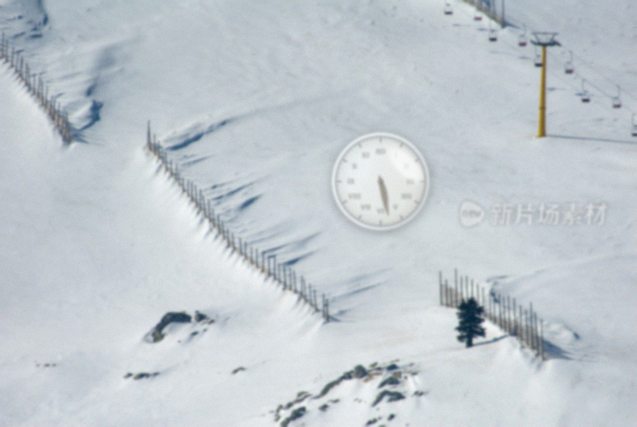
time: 5:28
